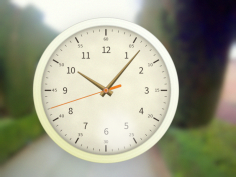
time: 10:06:42
